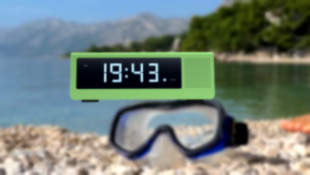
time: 19:43
